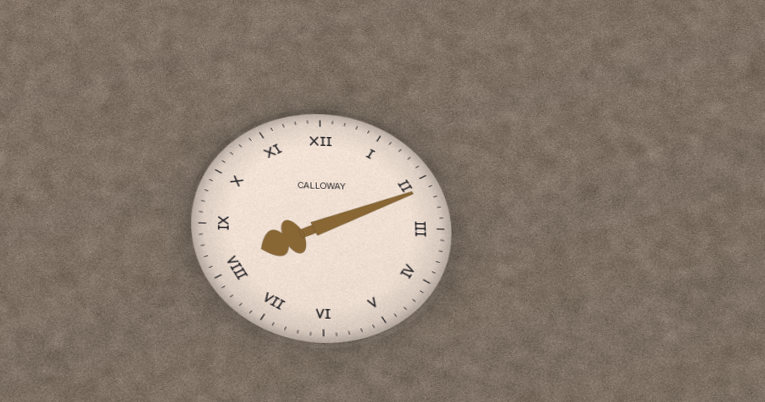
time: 8:11
